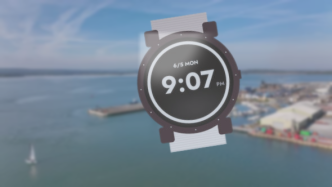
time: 9:07
